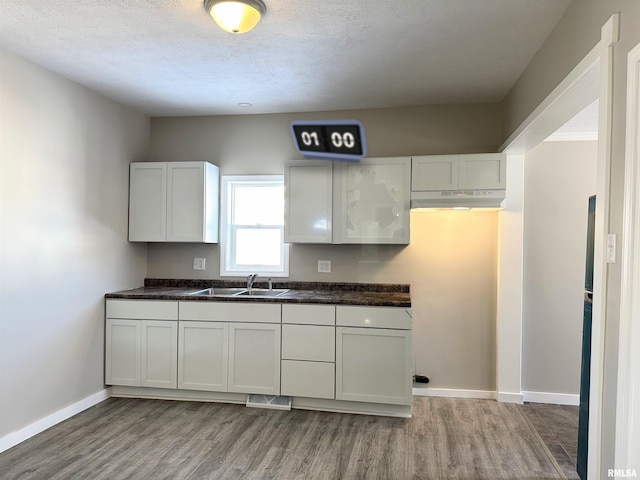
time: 1:00
